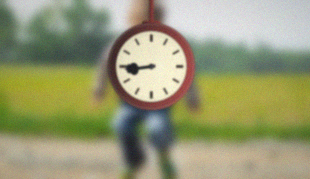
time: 8:44
